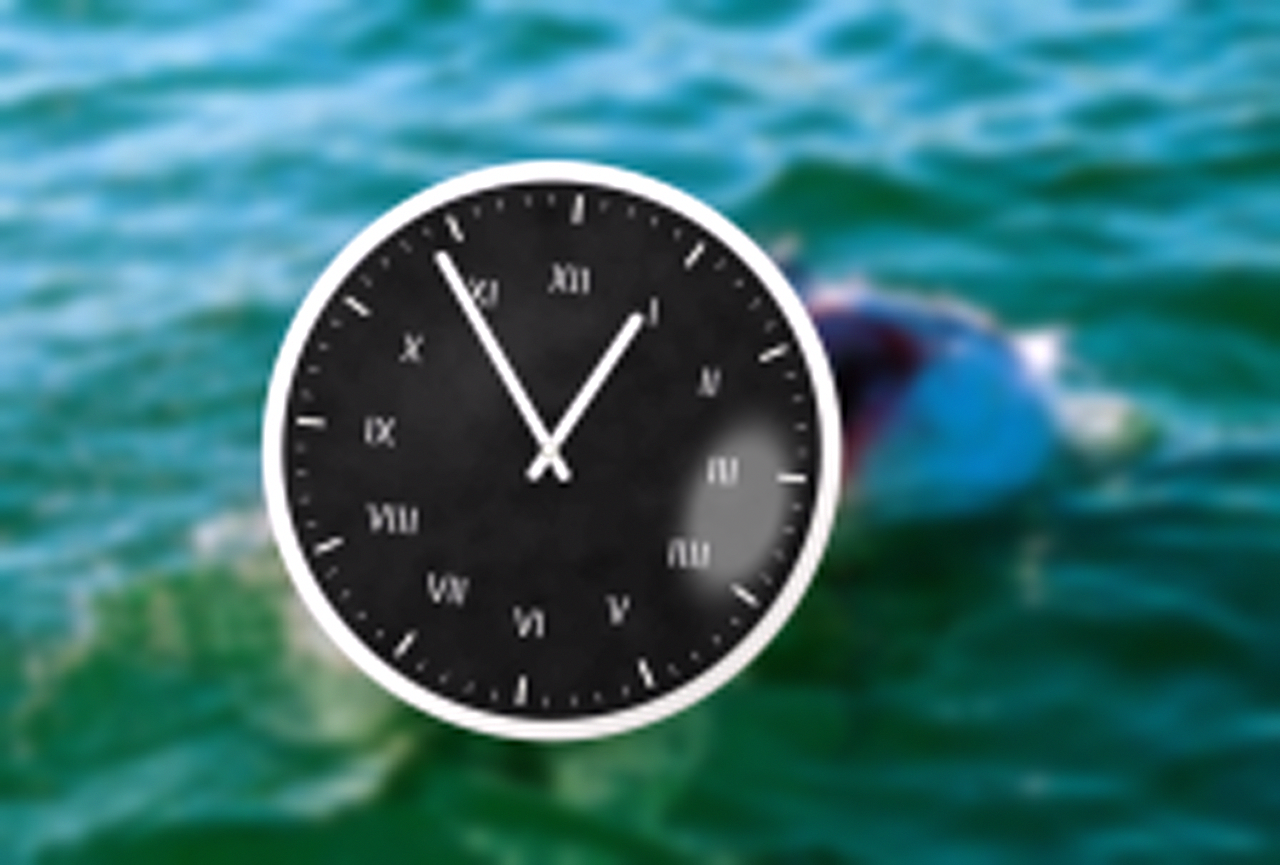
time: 12:54
